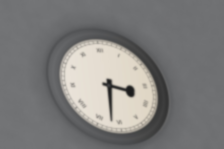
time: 3:32
